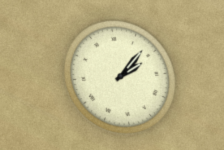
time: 2:08
